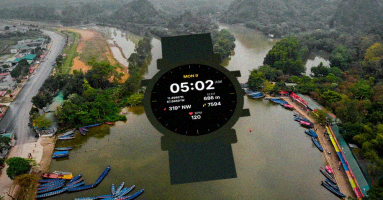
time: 5:02
